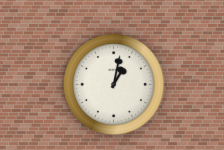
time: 1:02
